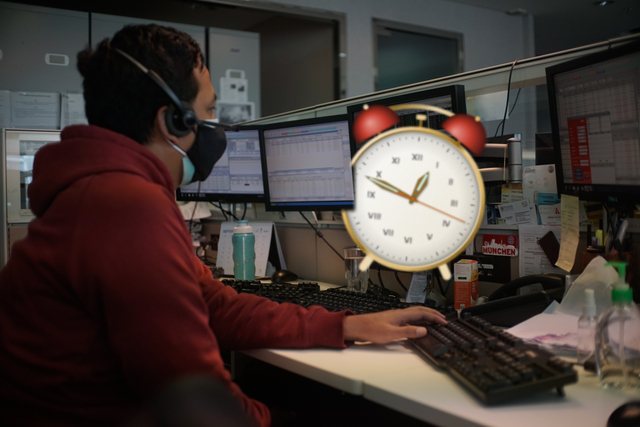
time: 12:48:18
